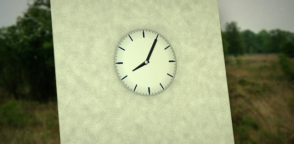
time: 8:05
